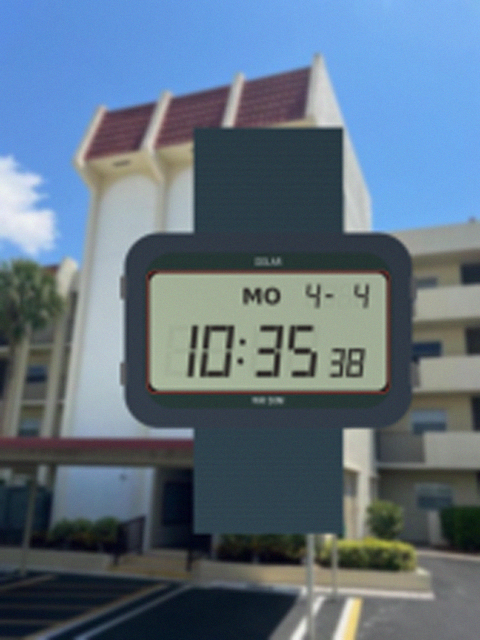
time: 10:35:38
